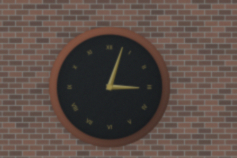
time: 3:03
